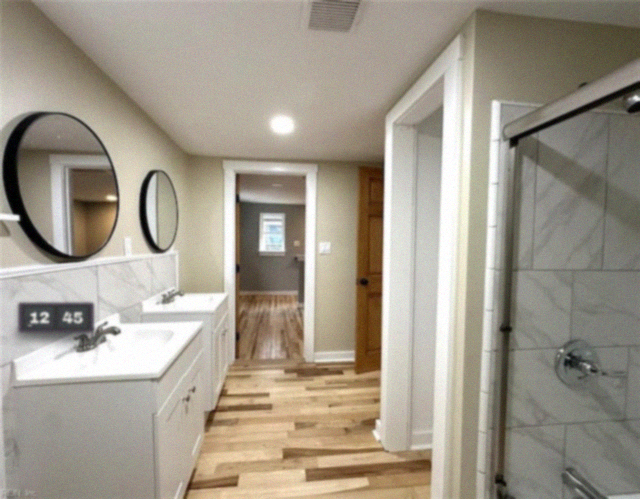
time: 12:45
